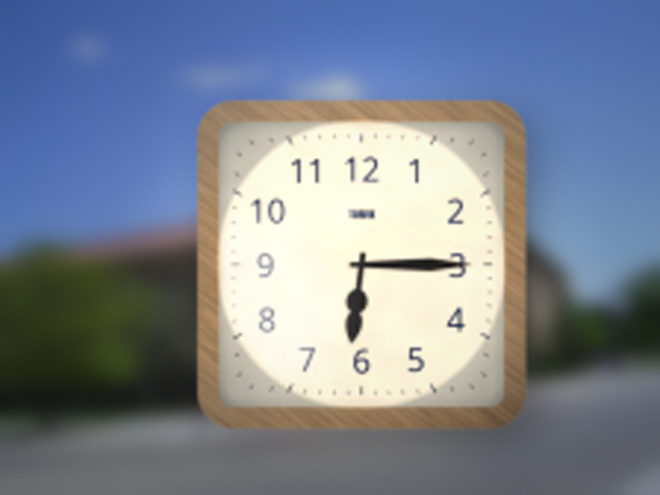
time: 6:15
